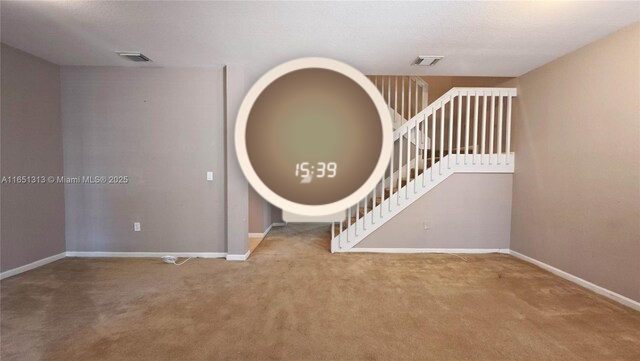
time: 15:39
